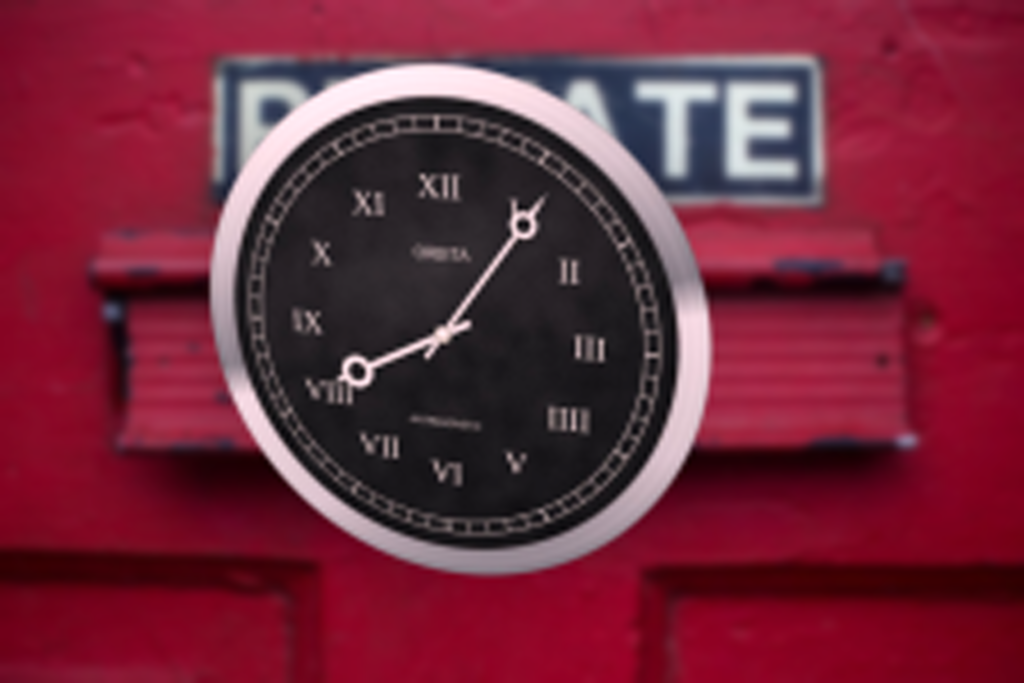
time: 8:06
